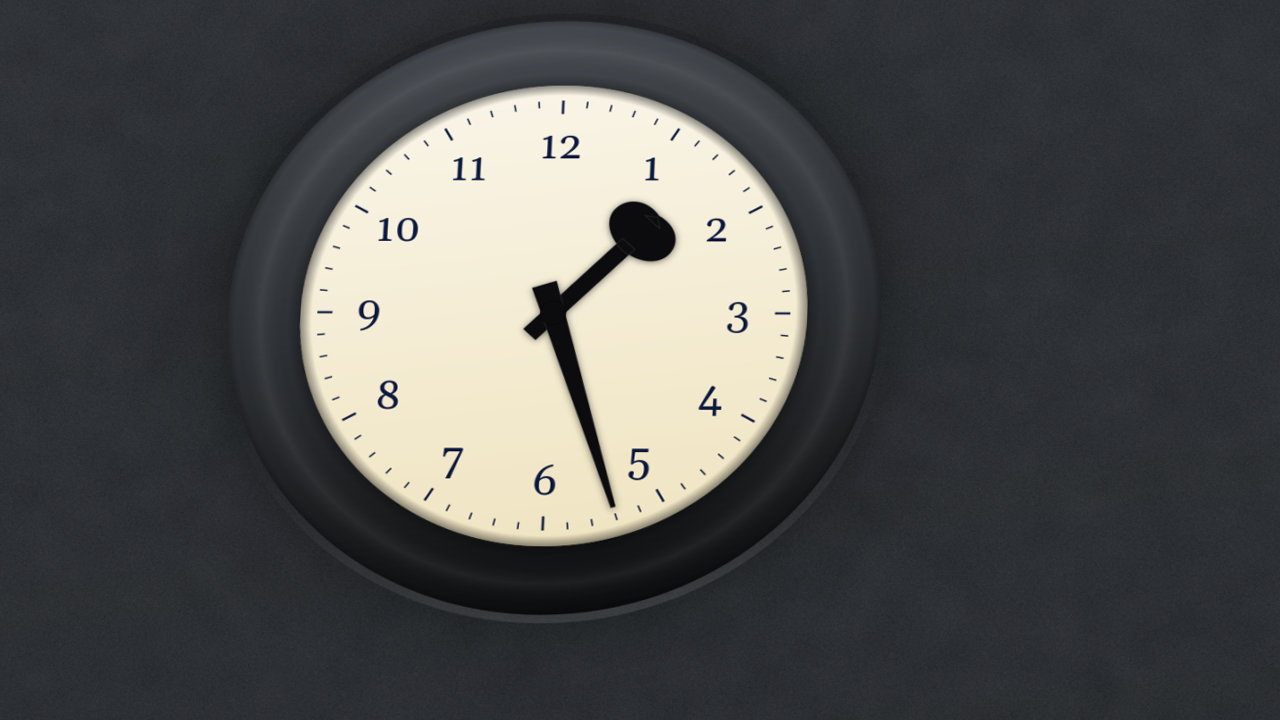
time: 1:27
